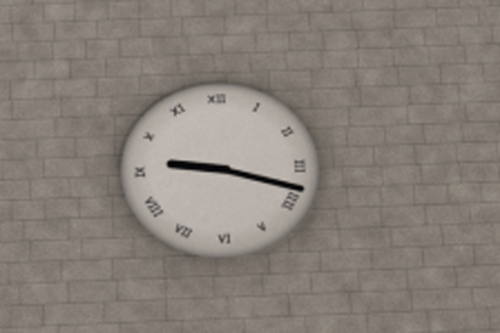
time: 9:18
